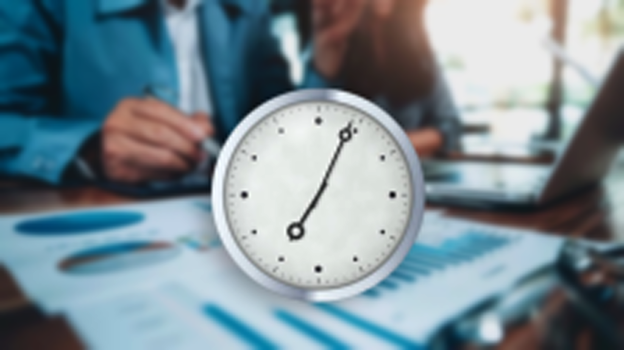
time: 7:04
